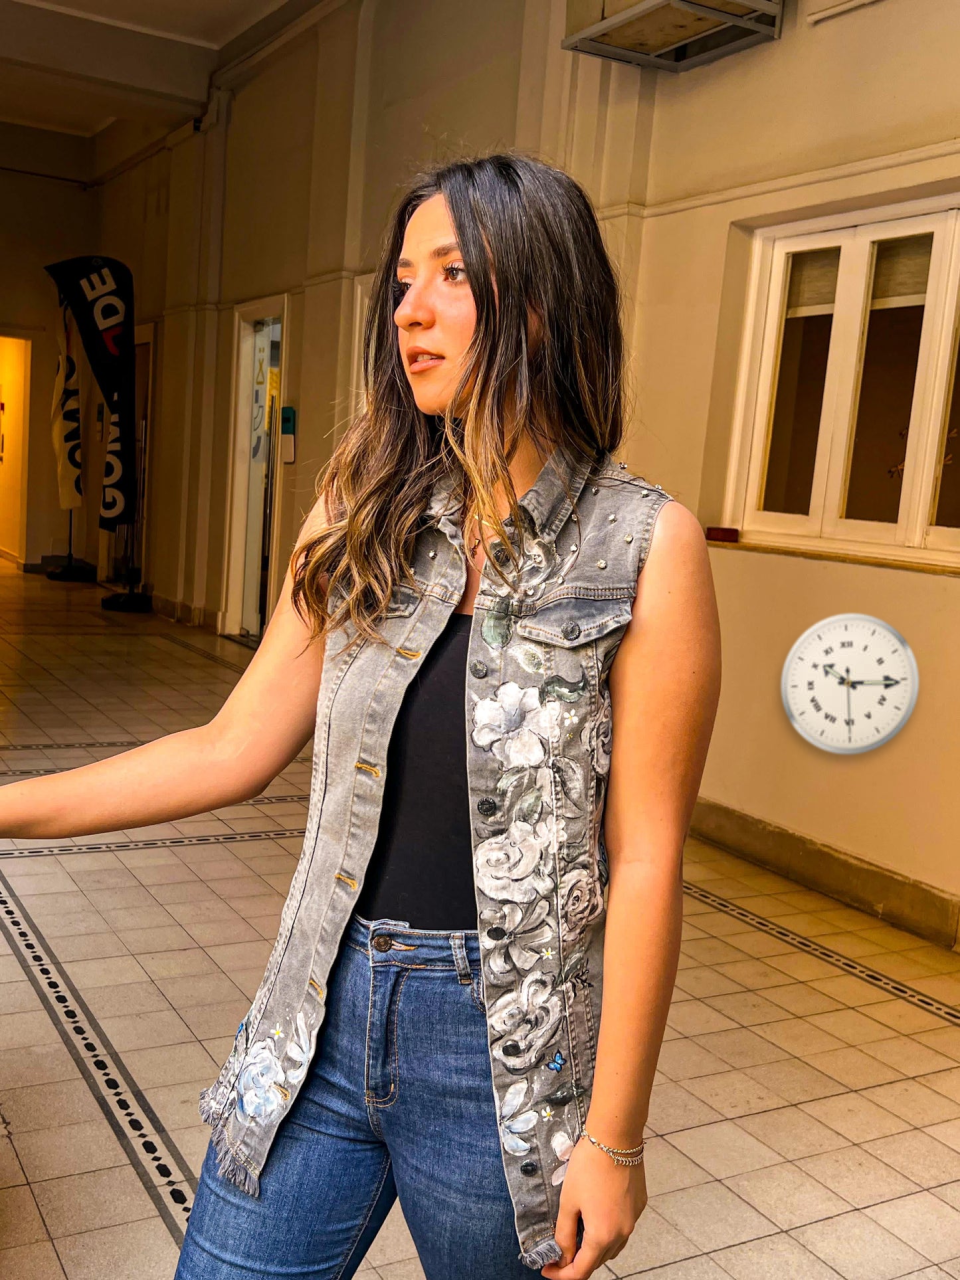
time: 10:15:30
